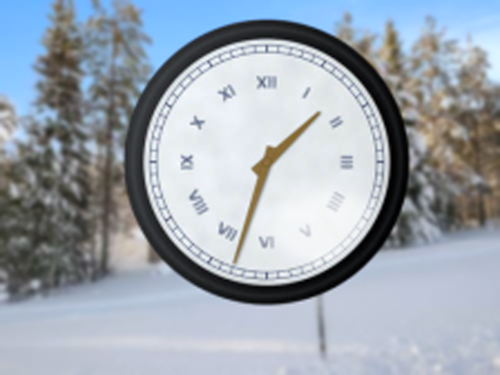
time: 1:33
